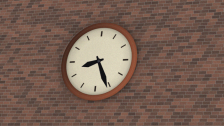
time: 8:26
